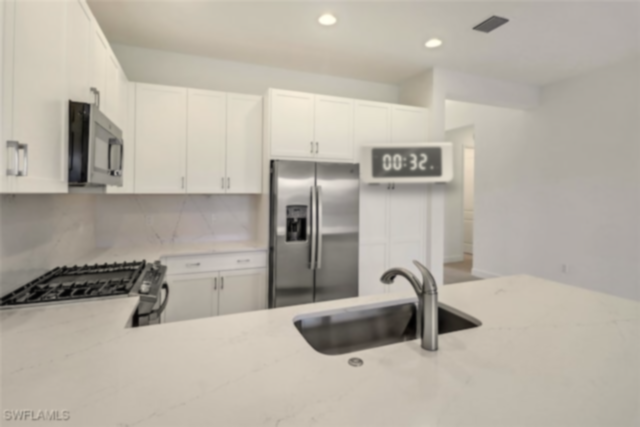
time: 0:32
